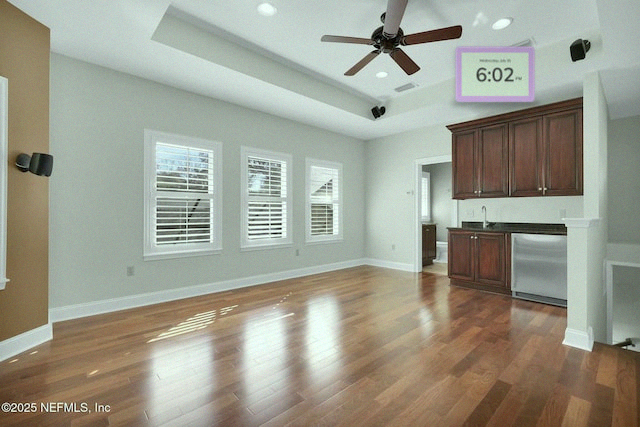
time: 6:02
